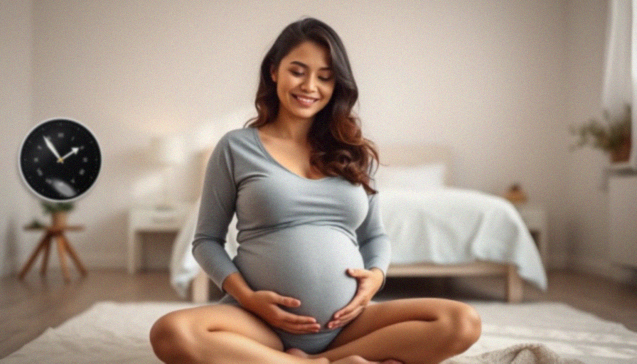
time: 1:54
